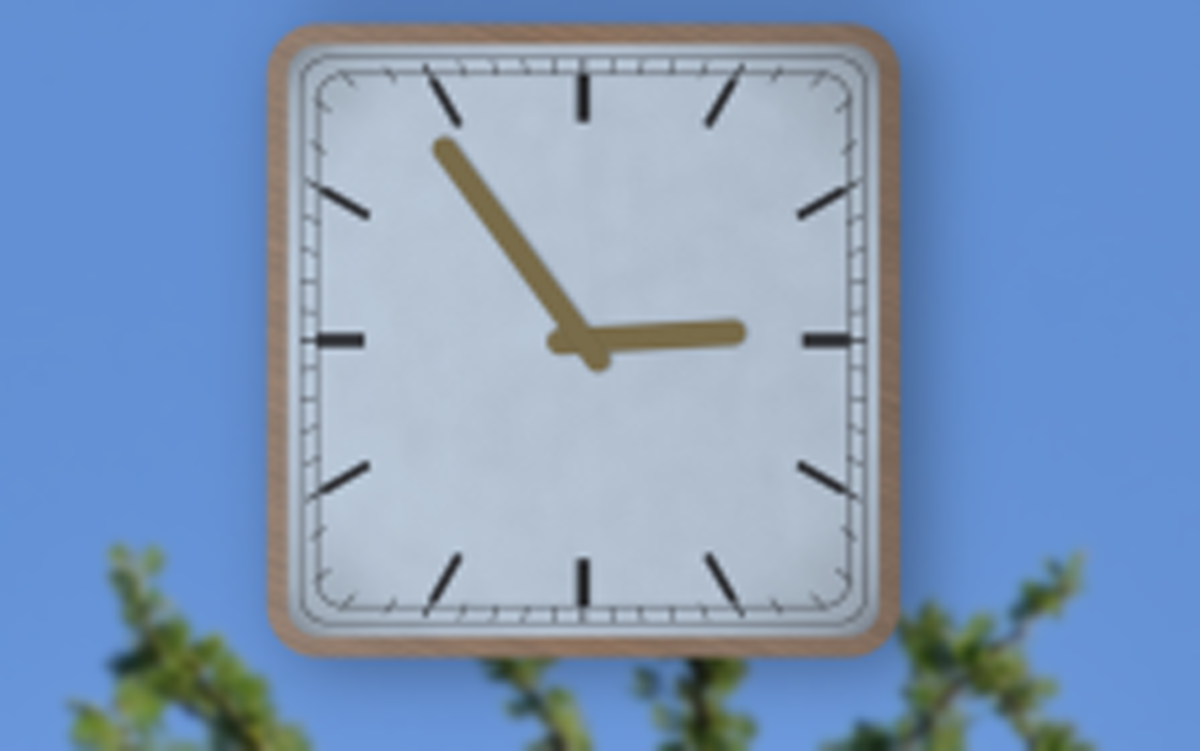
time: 2:54
